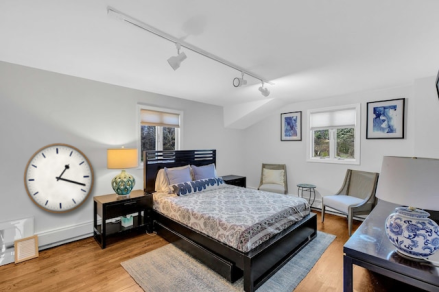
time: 1:18
